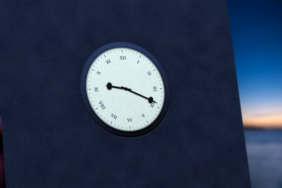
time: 9:19
